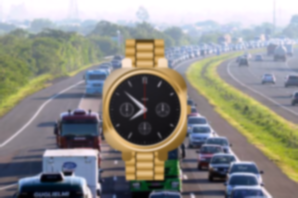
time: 7:52
